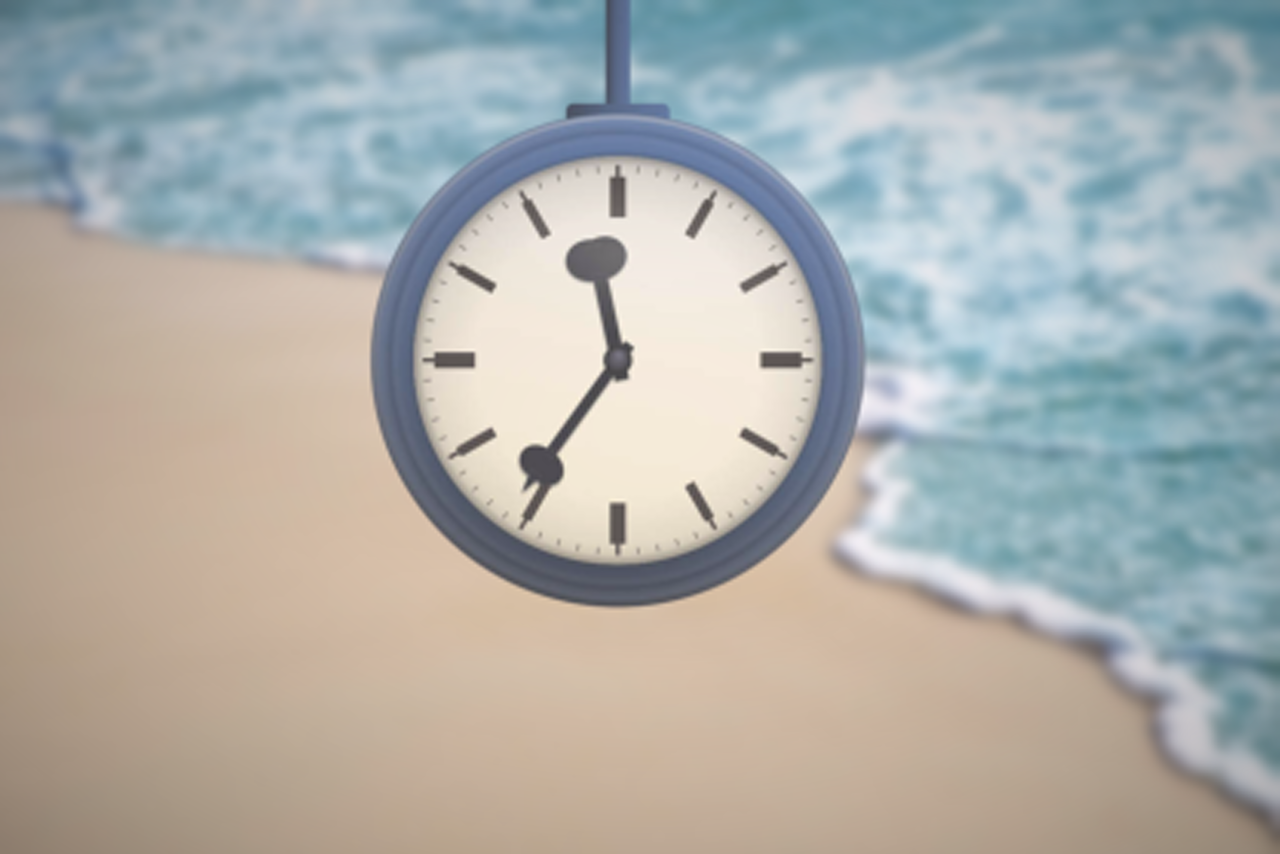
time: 11:36
